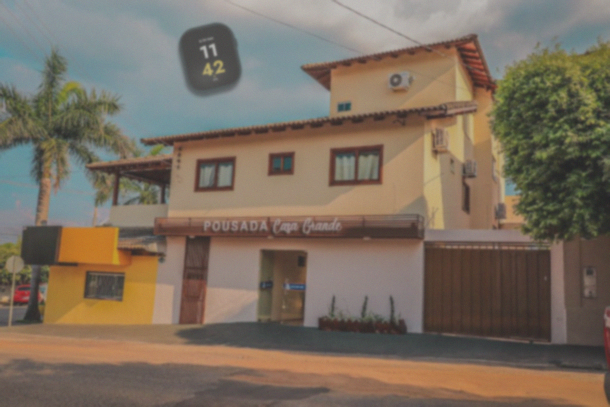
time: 11:42
